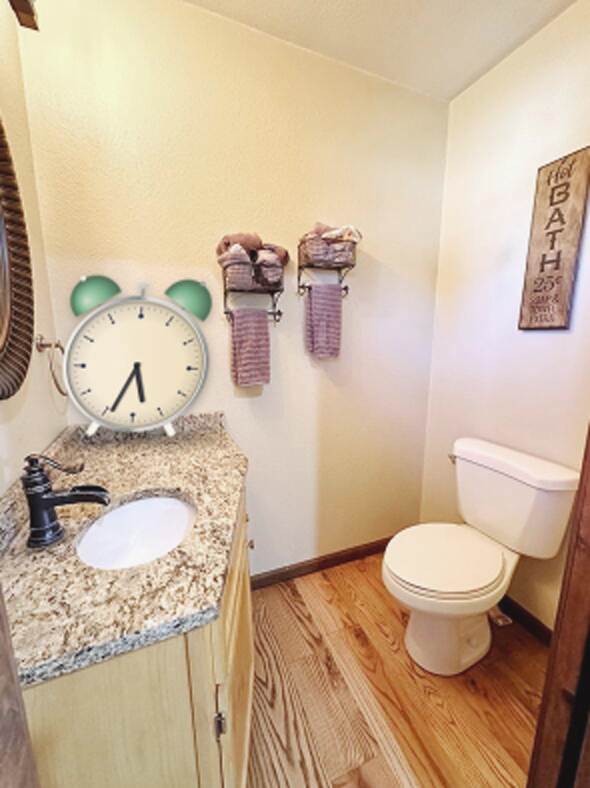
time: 5:34
